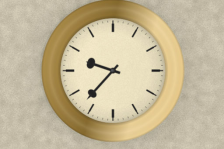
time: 9:37
